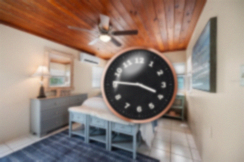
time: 3:46
